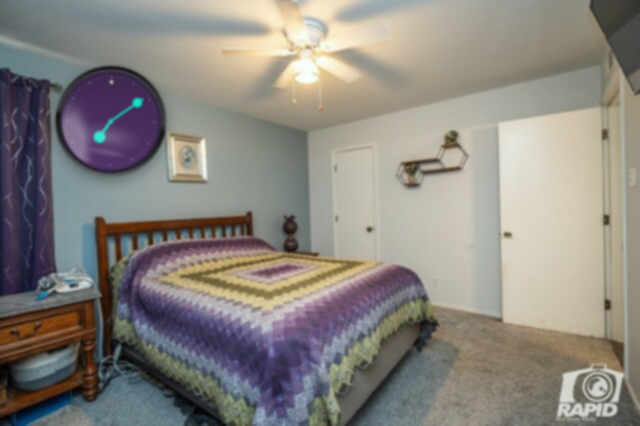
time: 7:09
